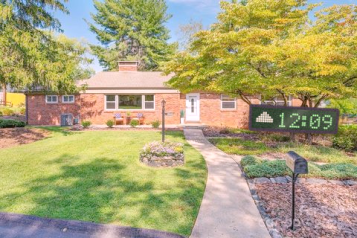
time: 12:09
